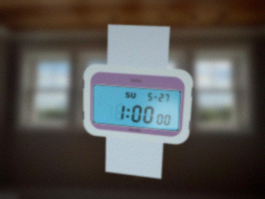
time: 1:00:00
